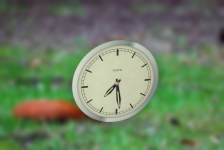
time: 7:29
